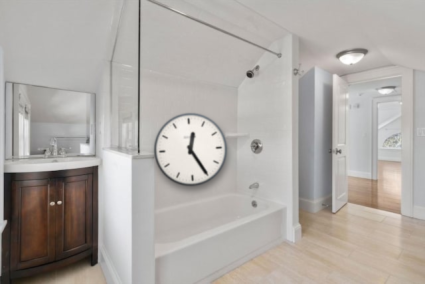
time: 12:25
